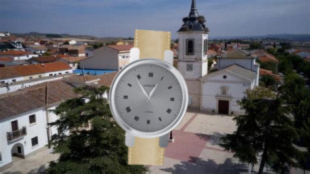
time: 12:54
